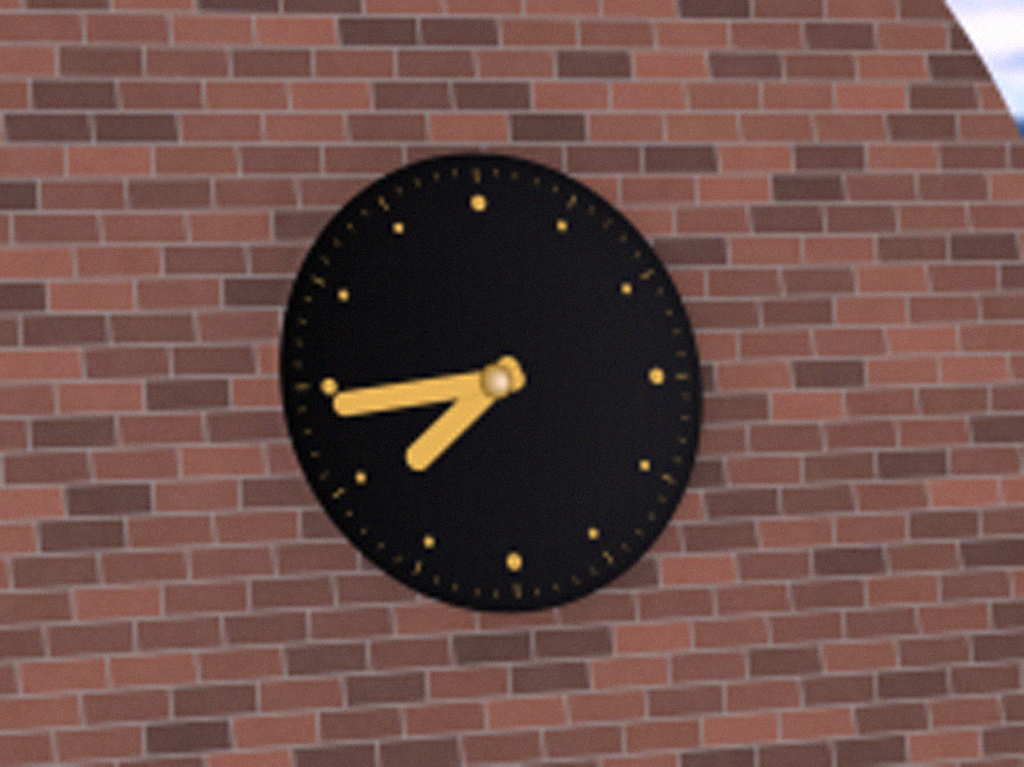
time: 7:44
